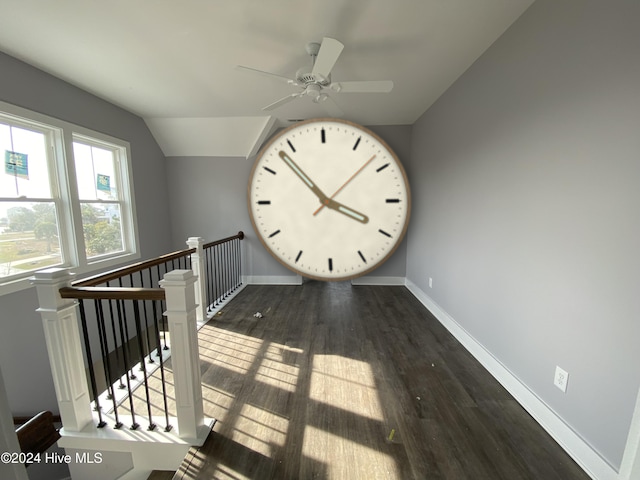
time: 3:53:08
